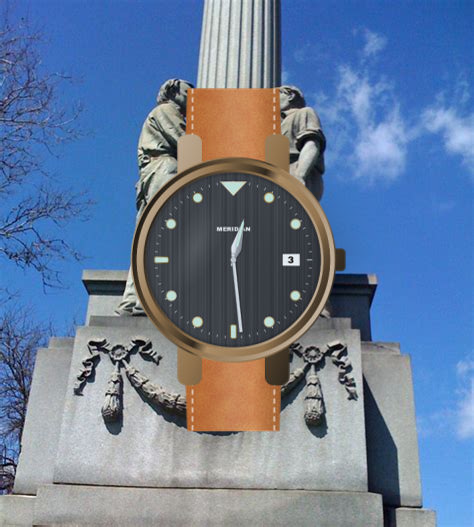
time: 12:29
